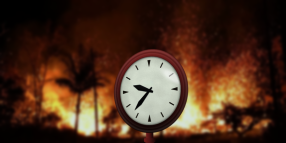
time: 9:37
